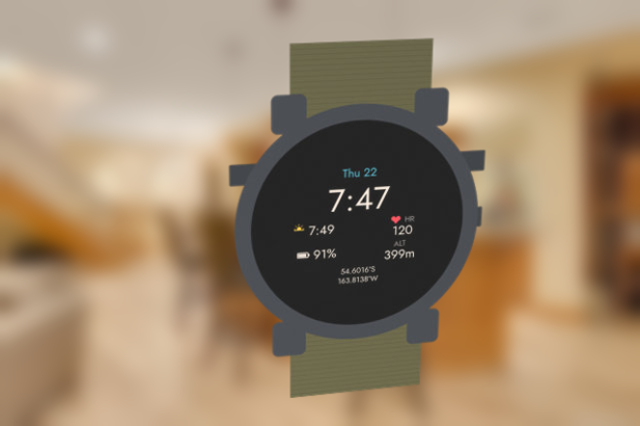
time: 7:47
